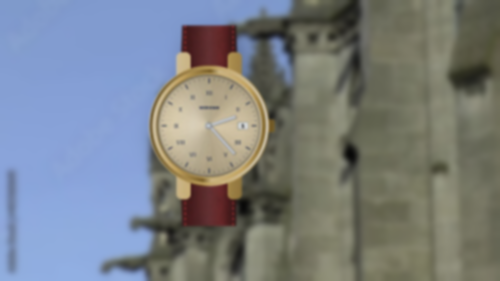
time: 2:23
